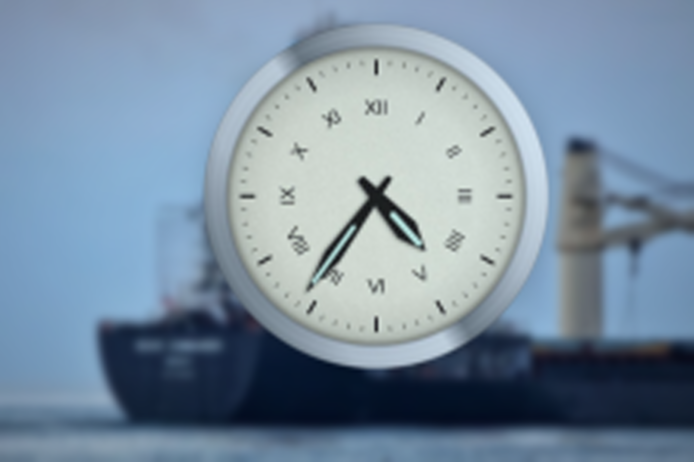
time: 4:36
